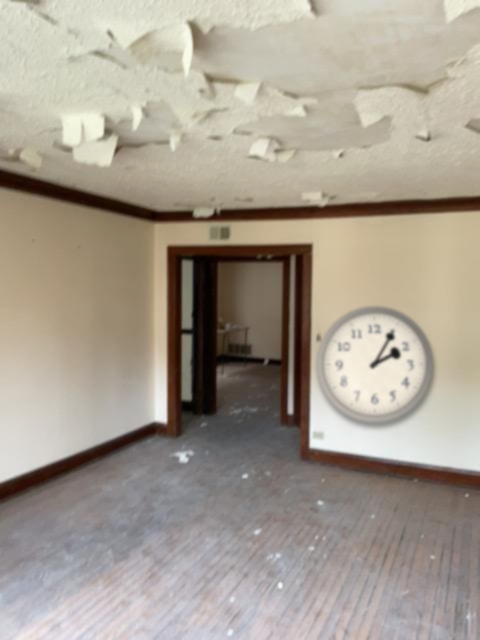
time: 2:05
